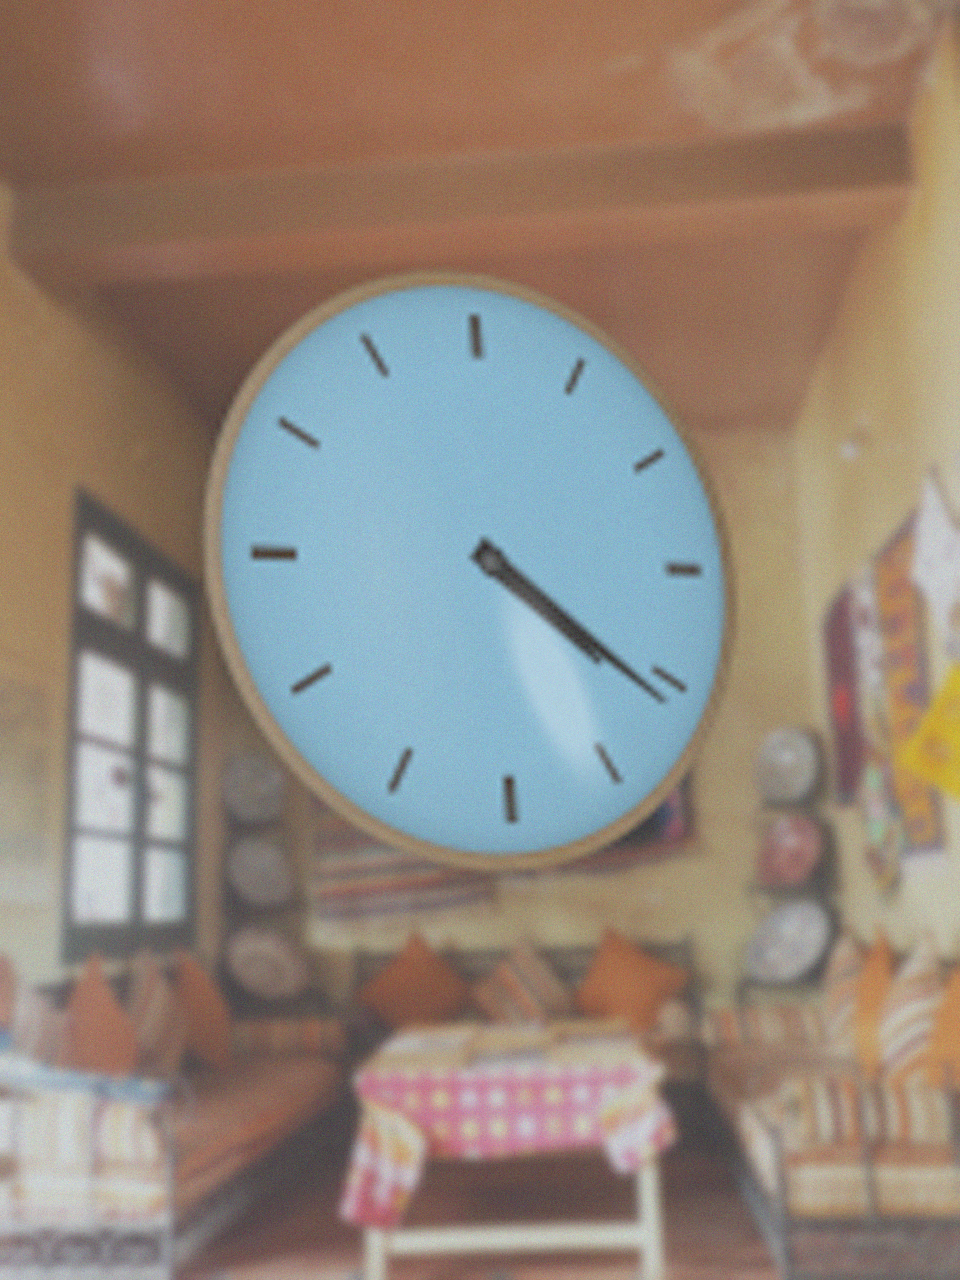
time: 4:21
